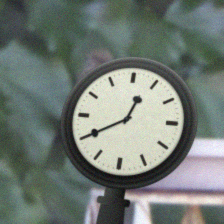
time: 12:40
